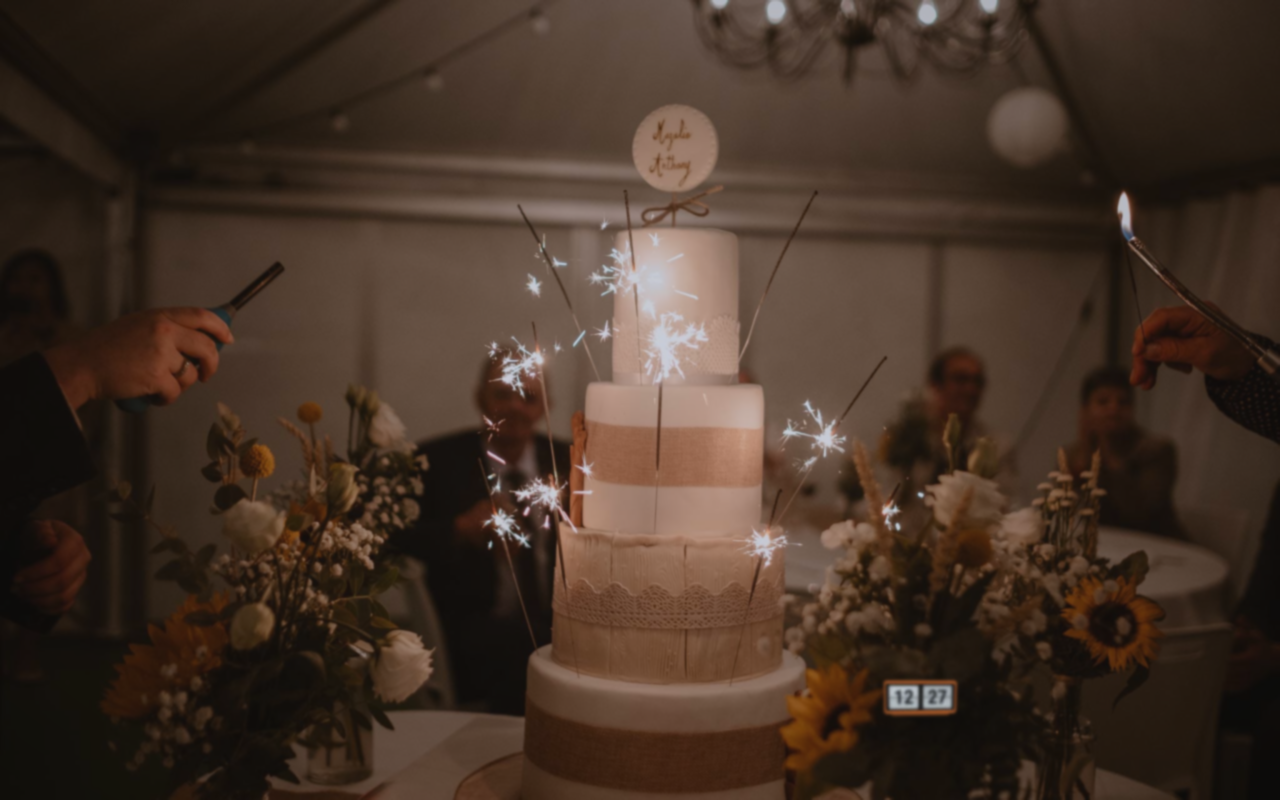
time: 12:27
